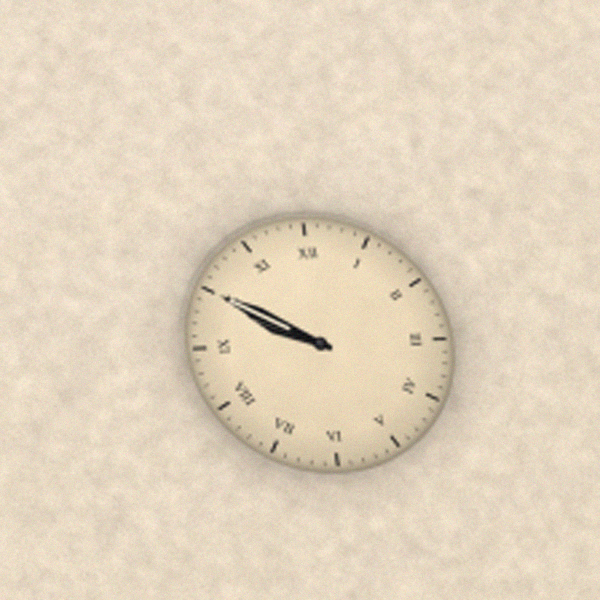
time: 9:50
